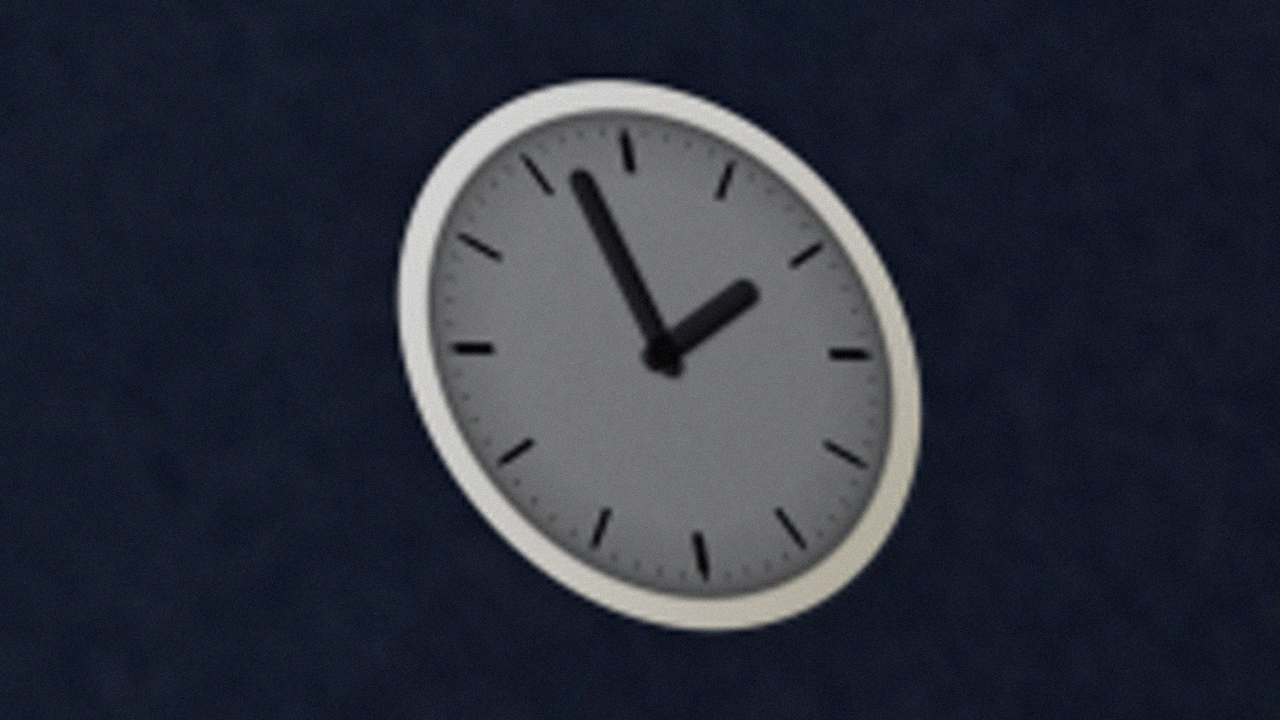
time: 1:57
